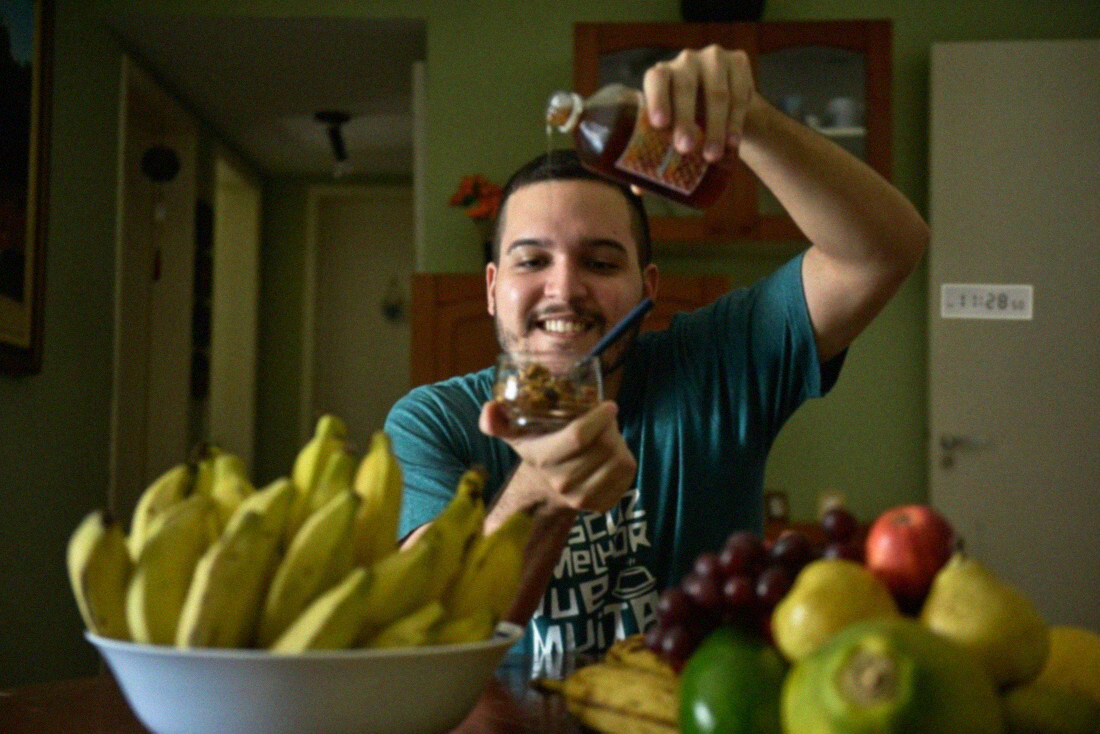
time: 11:28
